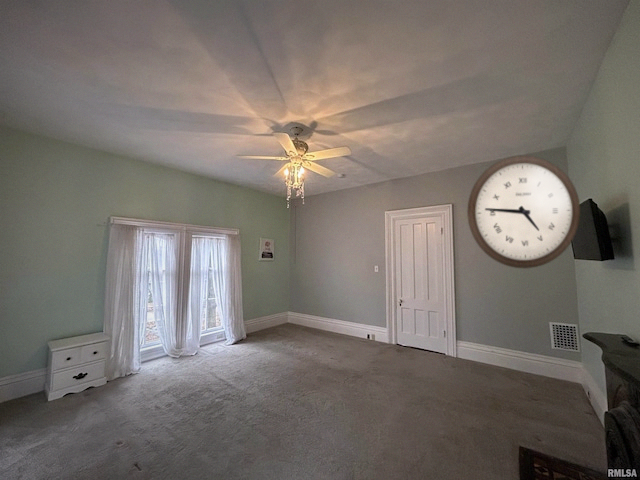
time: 4:46
